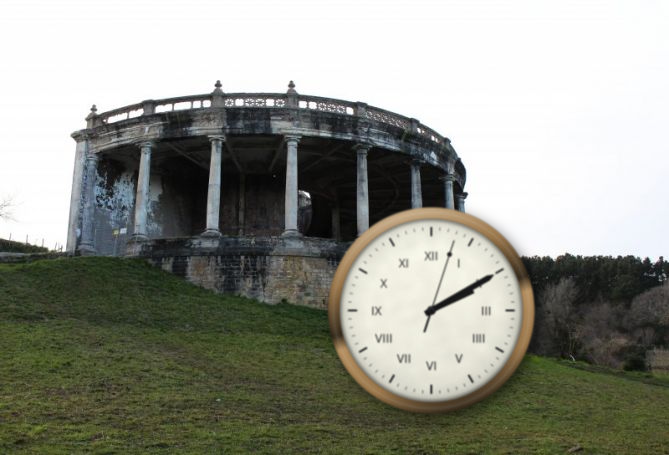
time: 2:10:03
